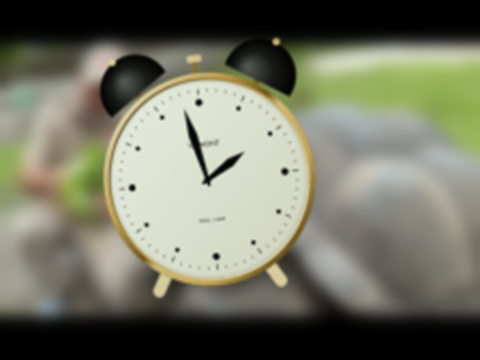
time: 1:58
